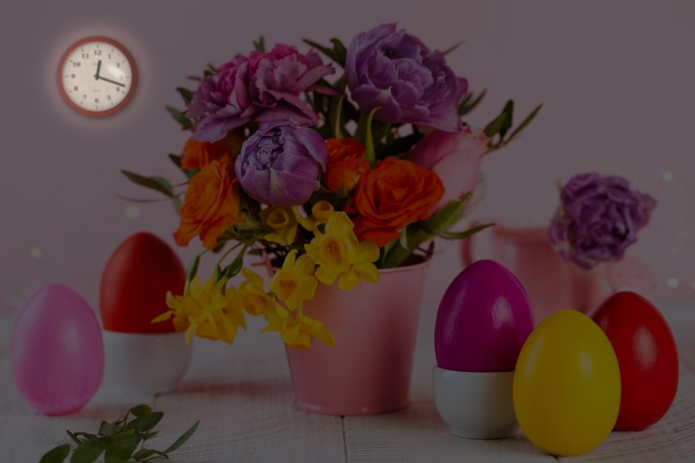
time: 12:18
